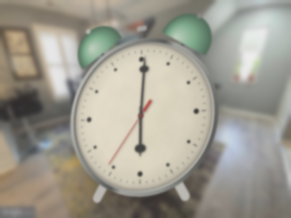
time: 6:00:36
